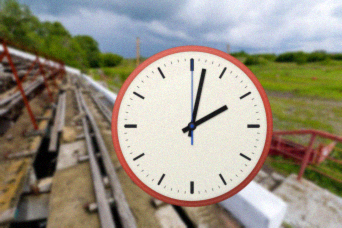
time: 2:02:00
